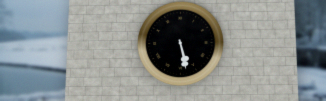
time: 5:28
